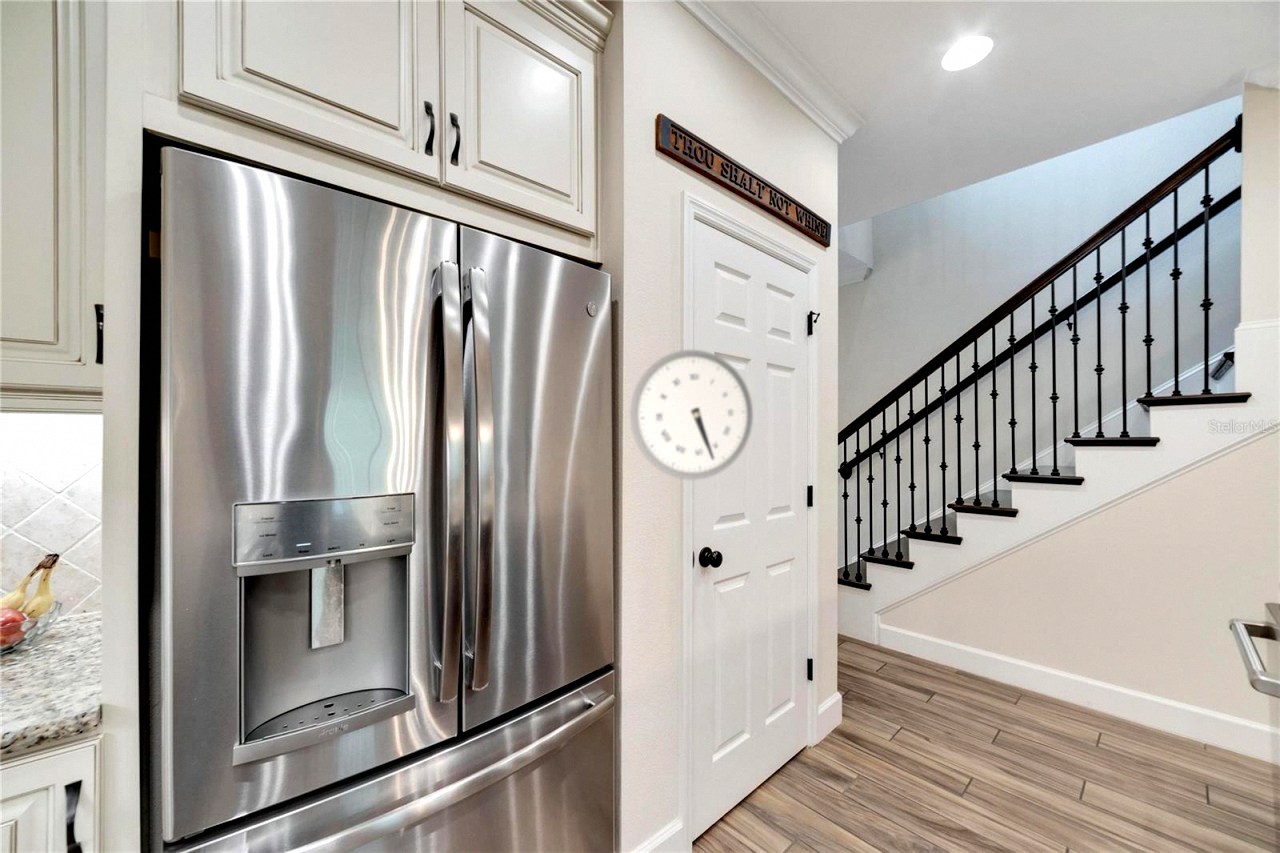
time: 5:27
